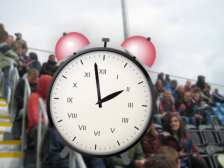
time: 1:58
